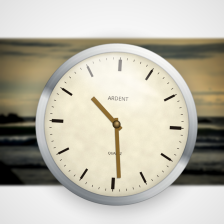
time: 10:29
